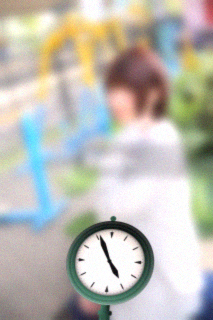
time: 4:56
